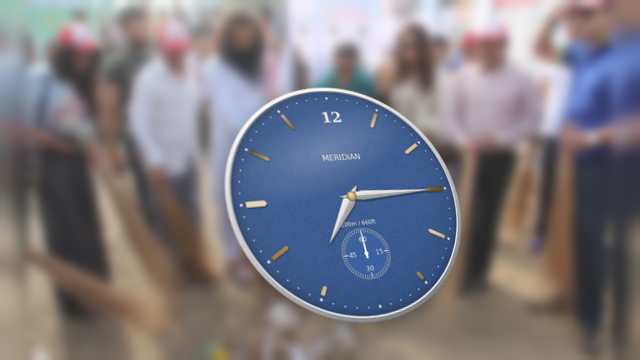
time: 7:15
